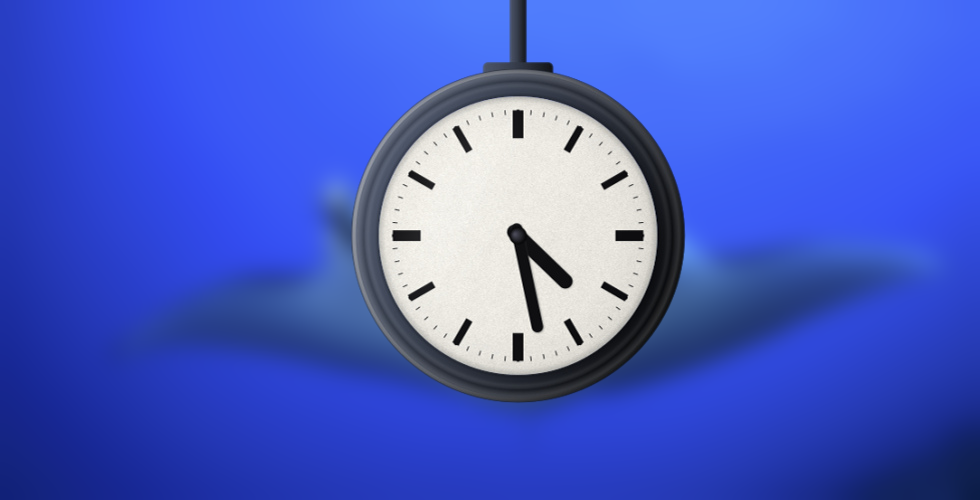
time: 4:28
